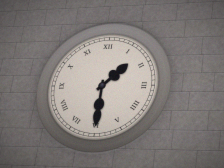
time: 1:30
